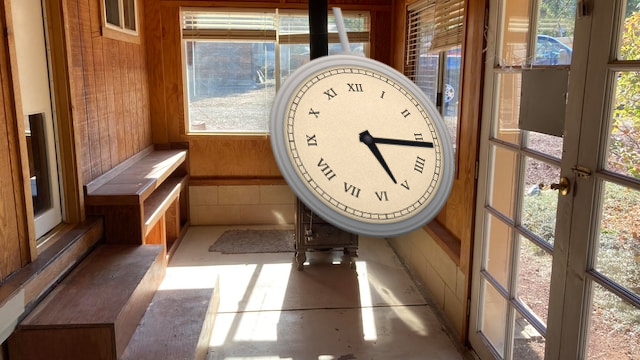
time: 5:16
